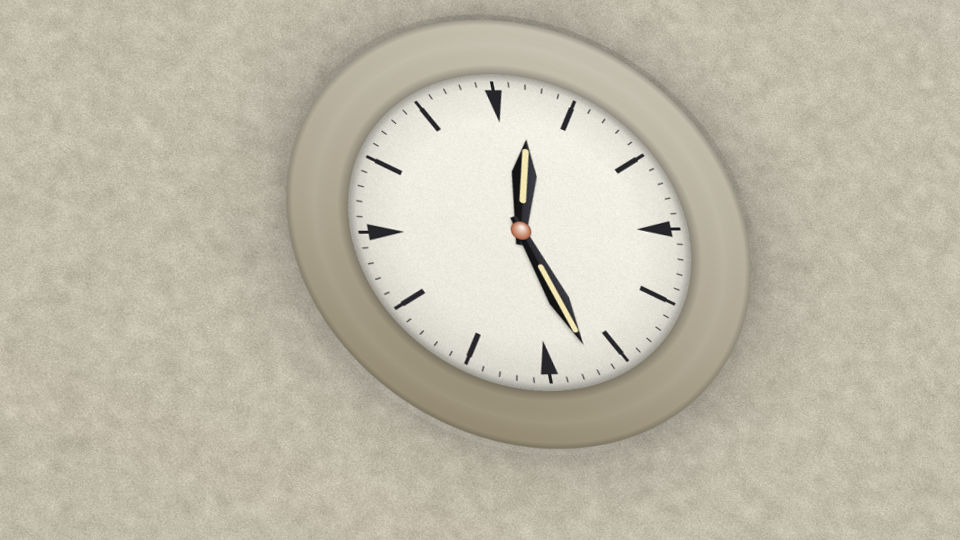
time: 12:27
